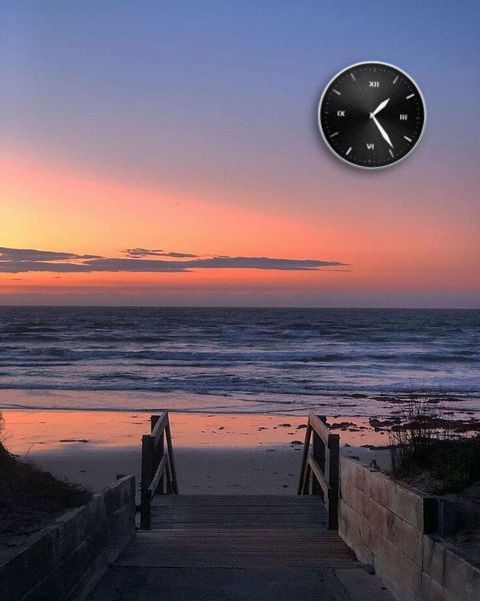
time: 1:24
